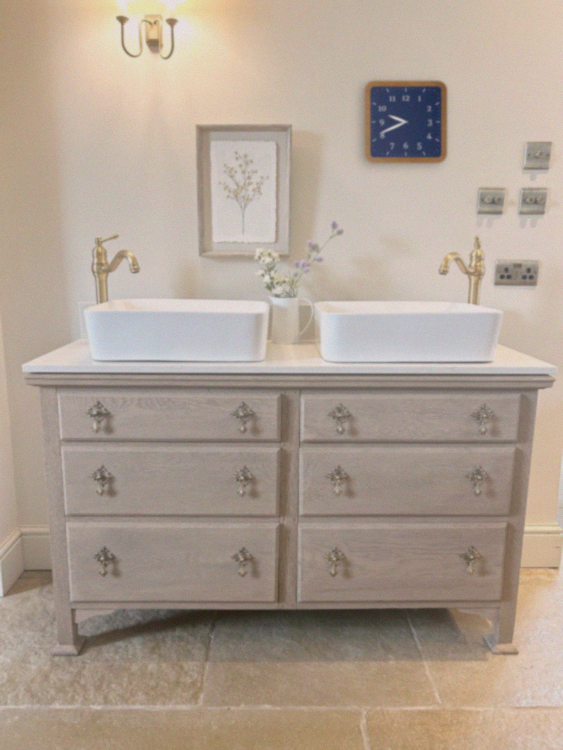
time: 9:41
